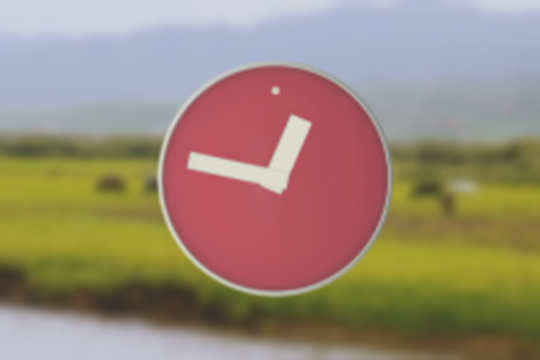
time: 12:47
